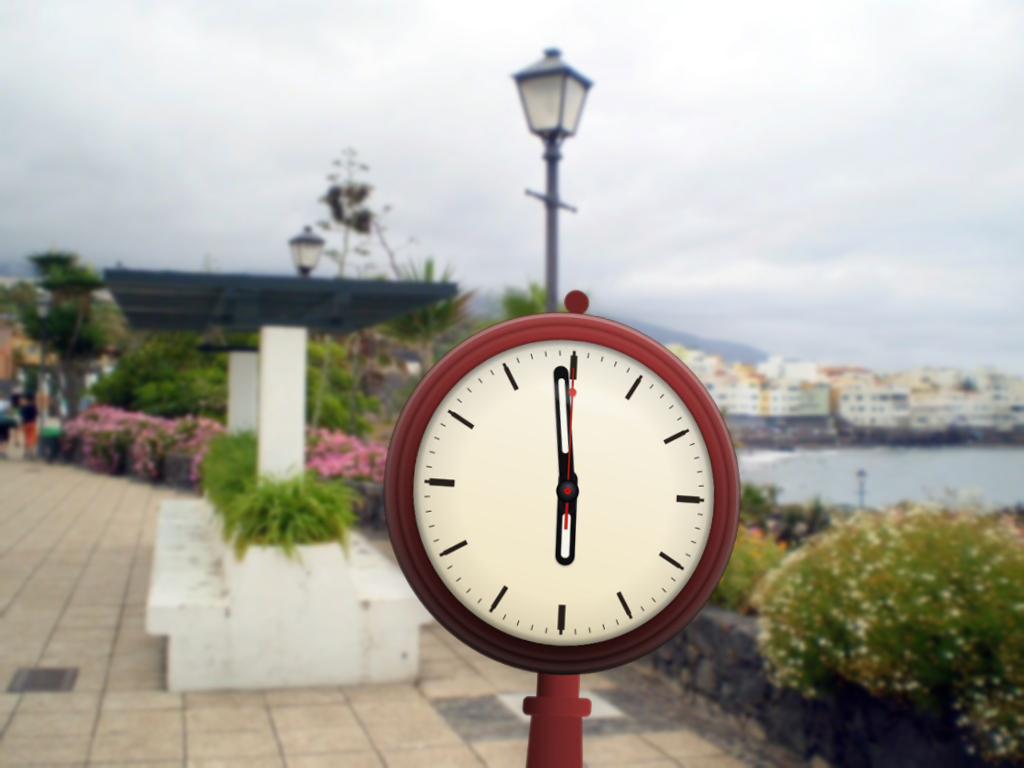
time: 5:59:00
